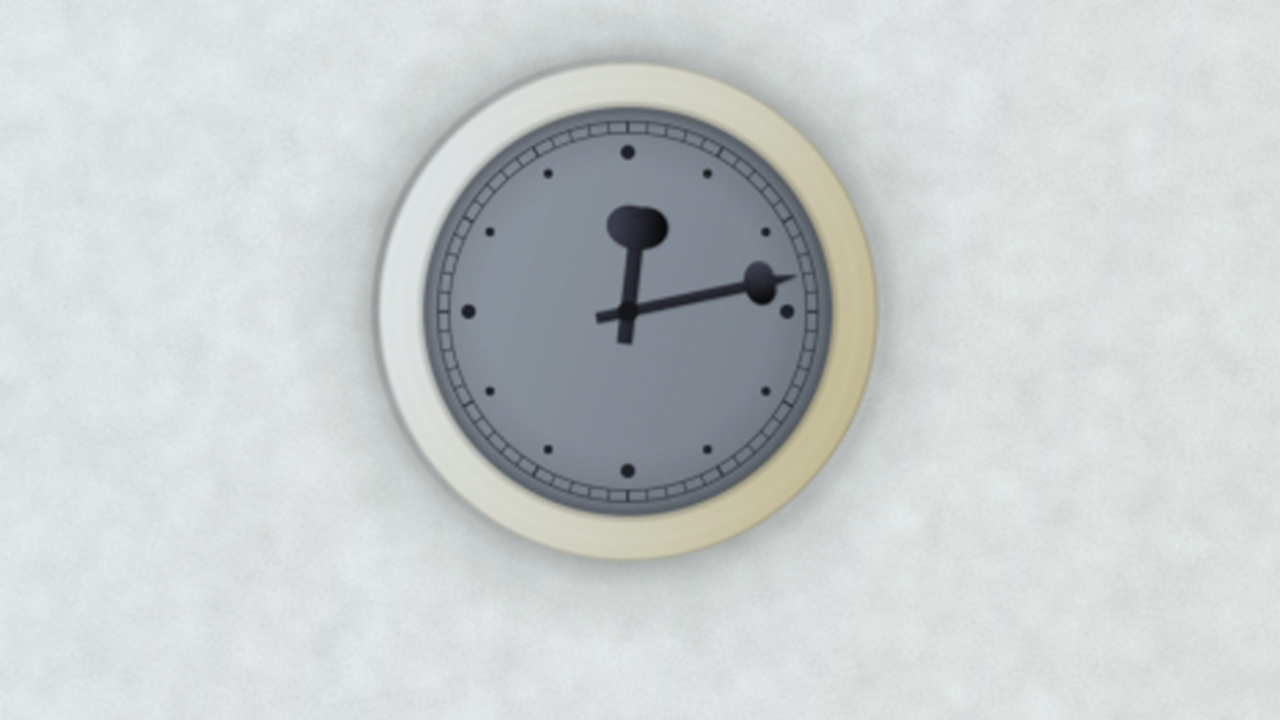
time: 12:13
